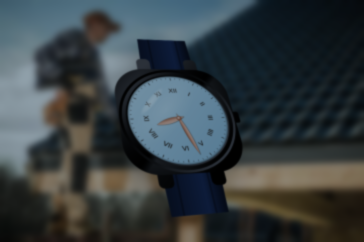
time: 8:27
